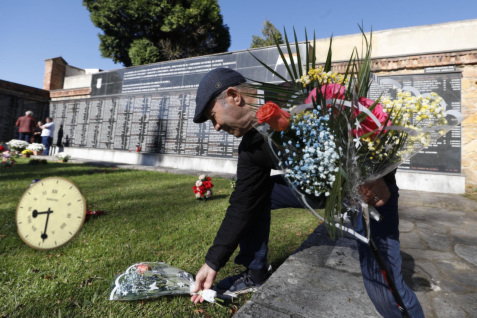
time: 8:29
